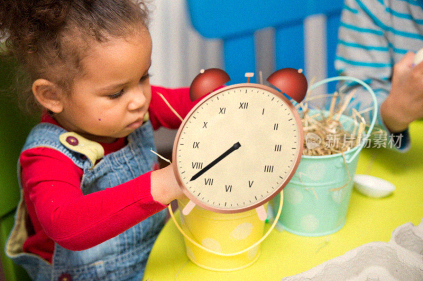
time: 7:38
